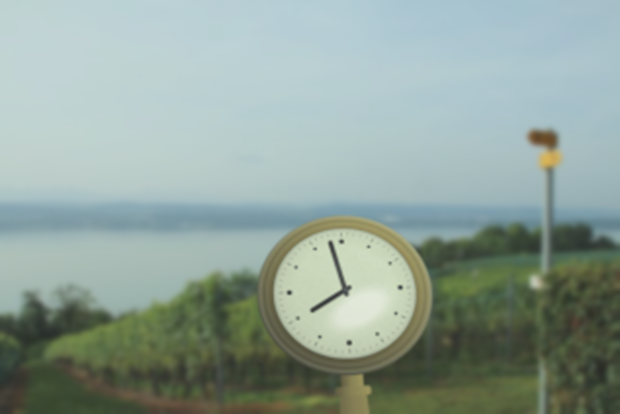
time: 7:58
